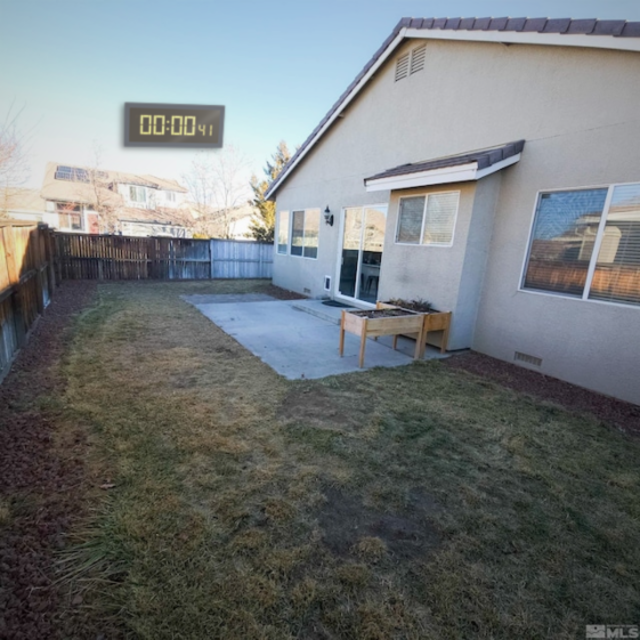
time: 0:00:41
